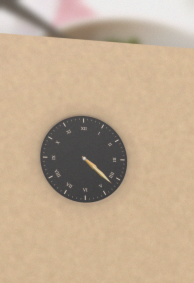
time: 4:22
